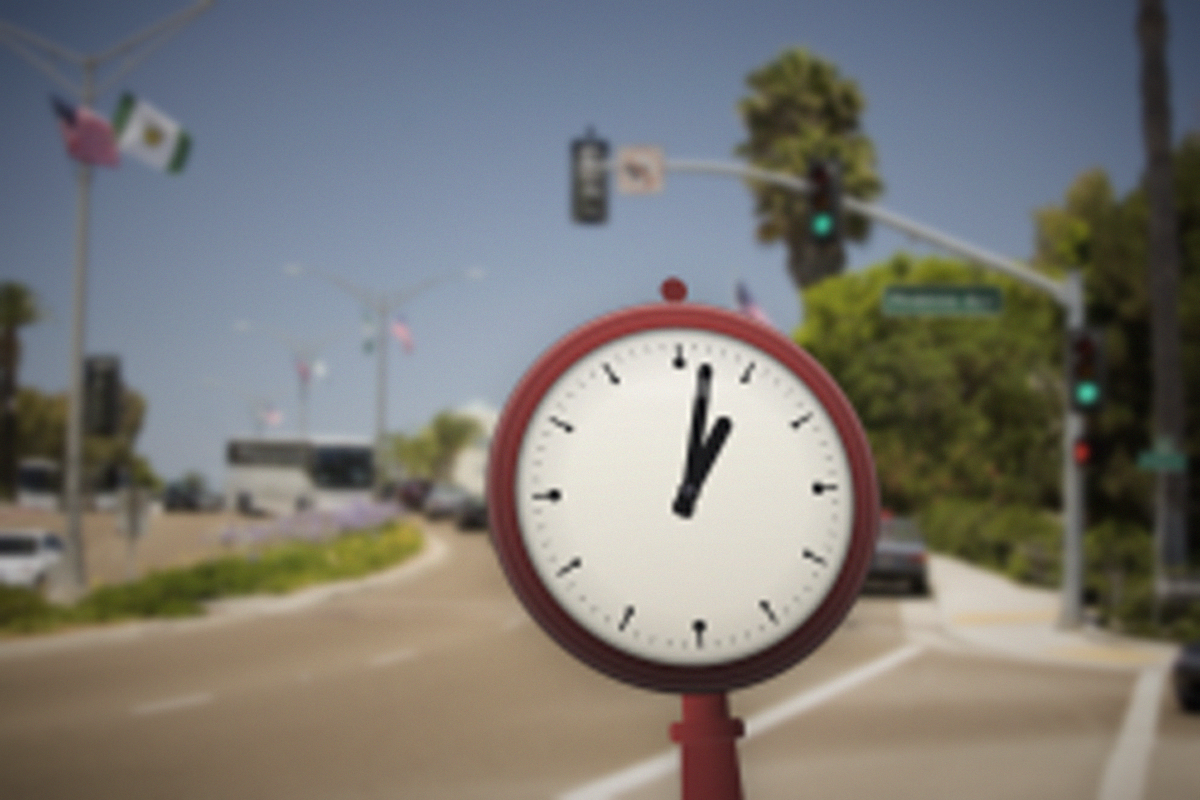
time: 1:02
